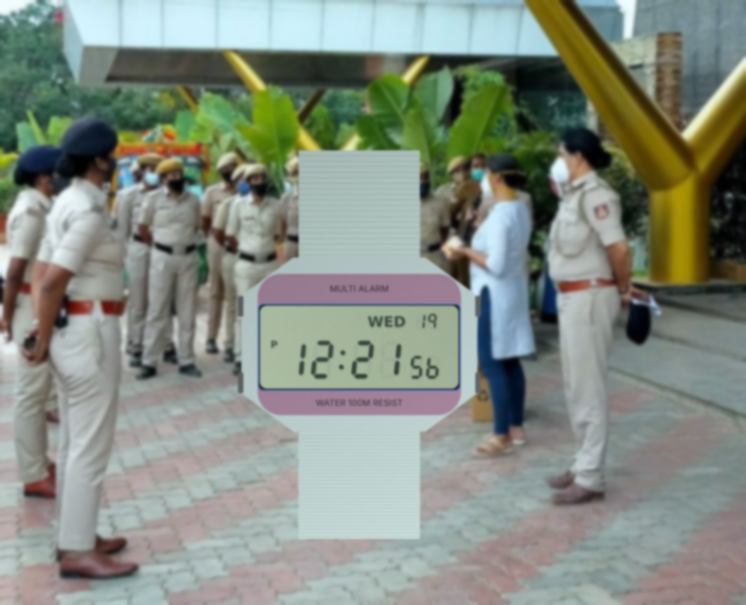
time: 12:21:56
